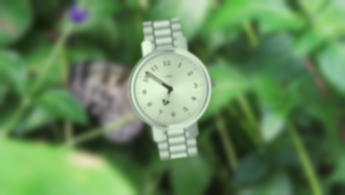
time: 6:52
